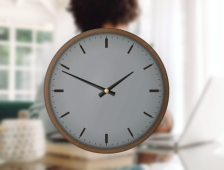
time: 1:49
